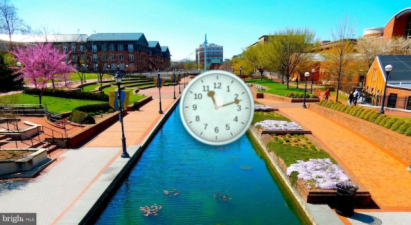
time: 11:12
